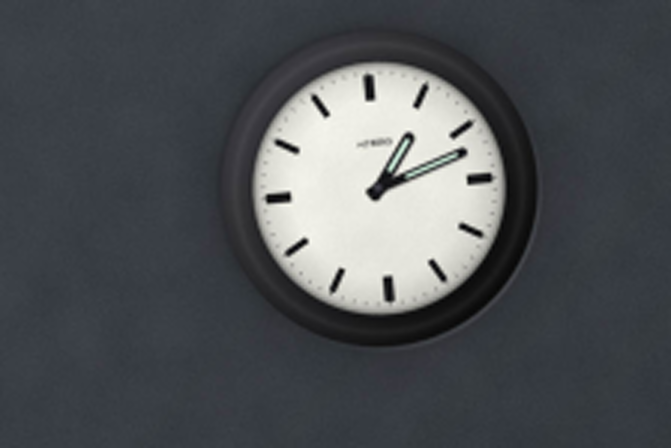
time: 1:12
